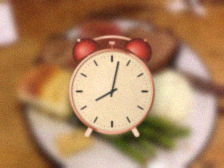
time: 8:02
